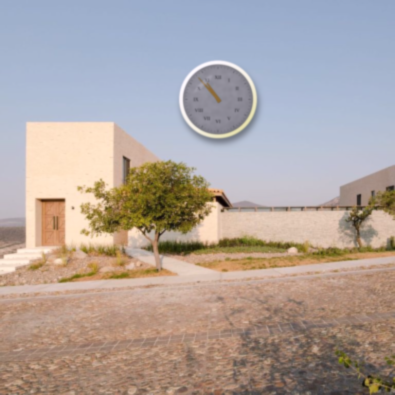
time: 10:53
